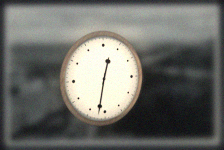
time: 12:32
